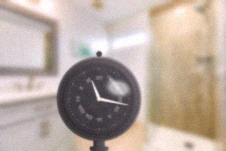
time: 11:17
